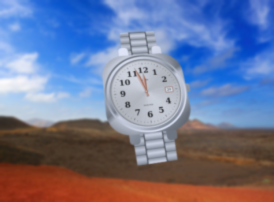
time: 11:57
